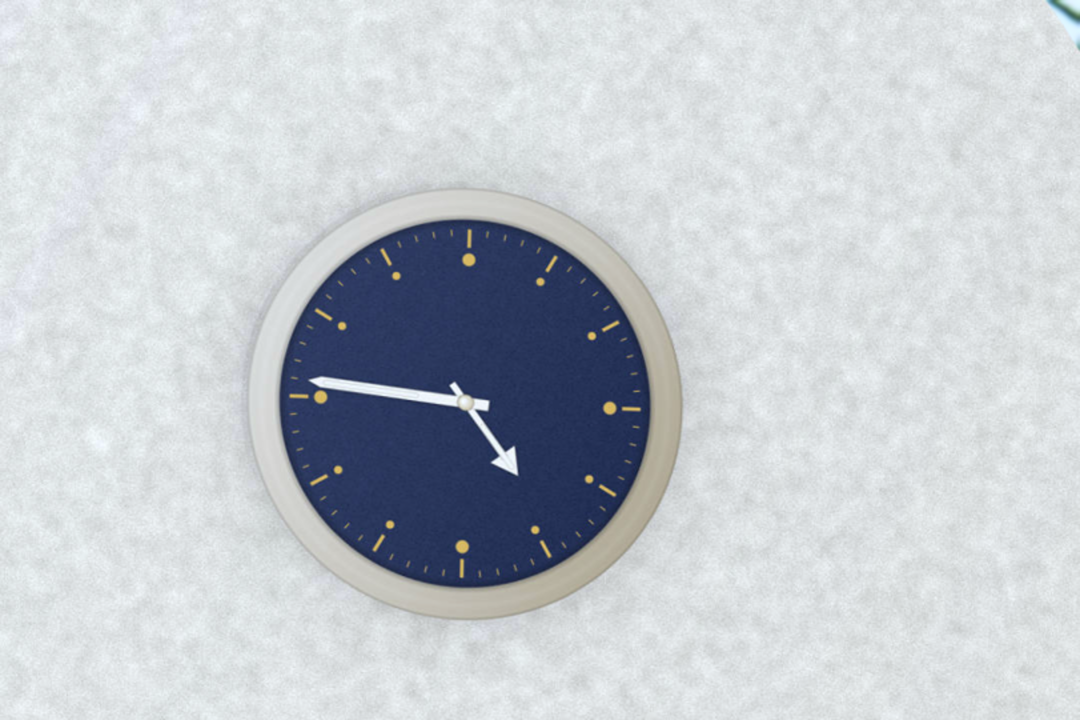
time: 4:46
